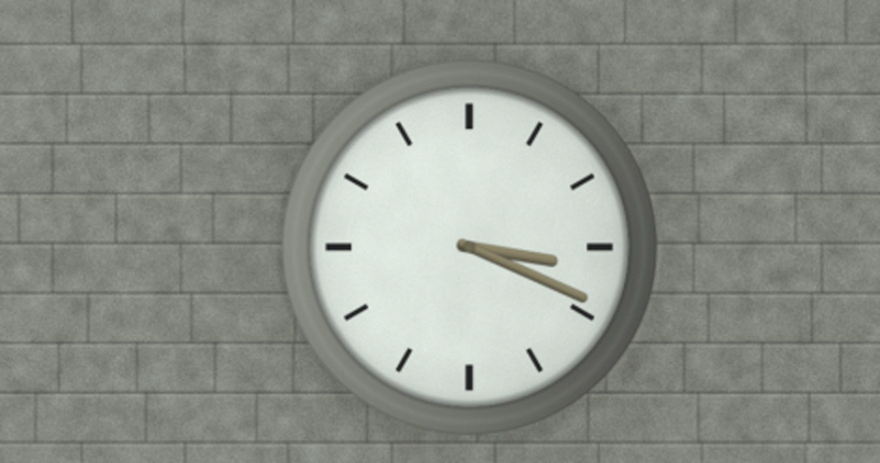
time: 3:19
